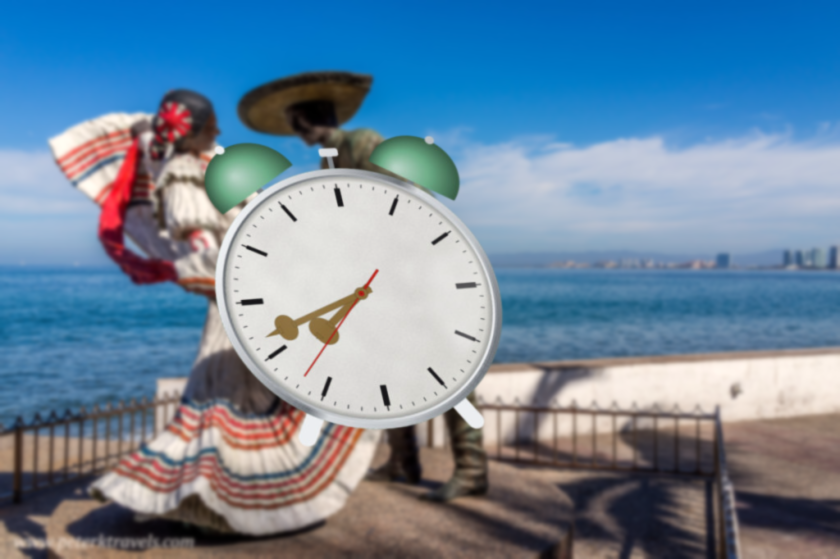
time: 7:41:37
